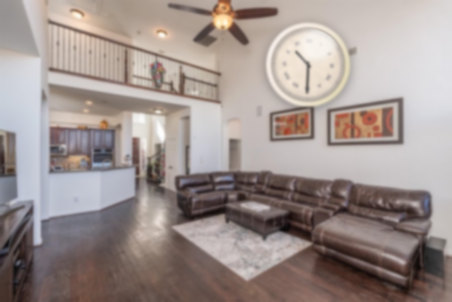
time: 10:30
